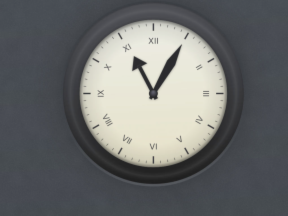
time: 11:05
